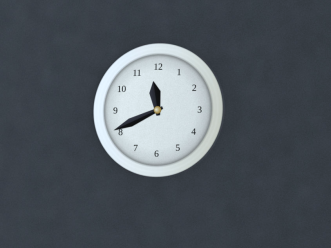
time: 11:41
